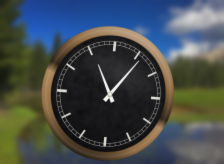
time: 11:06
